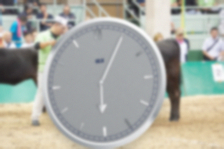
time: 6:05
